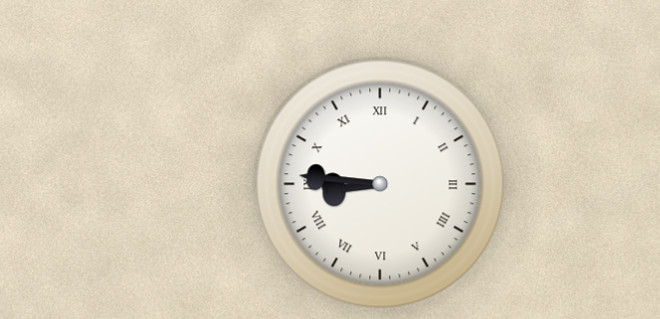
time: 8:46
